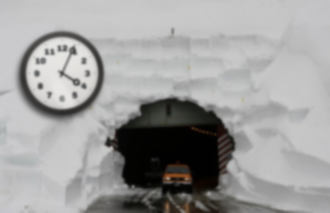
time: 4:04
